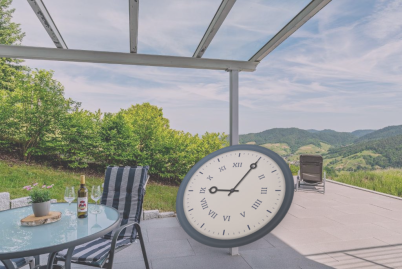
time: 9:05
